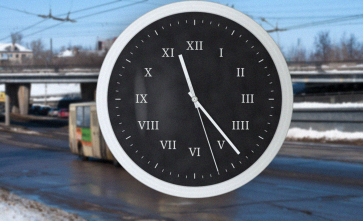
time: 11:23:27
